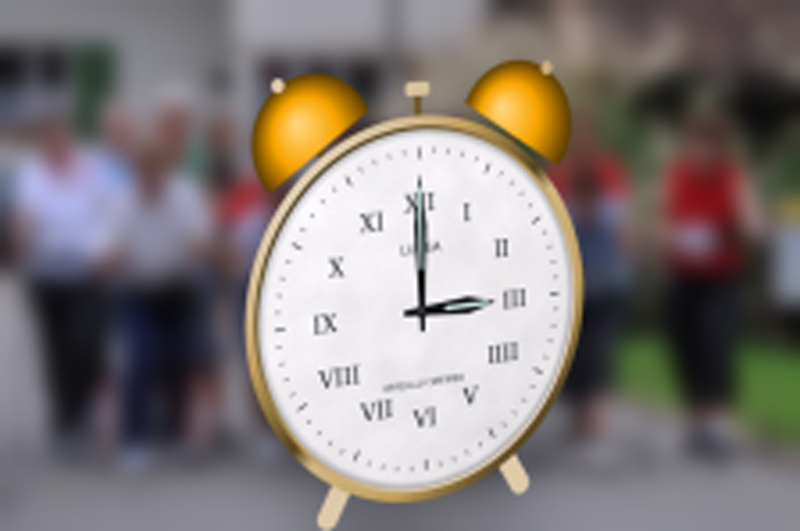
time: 3:00
